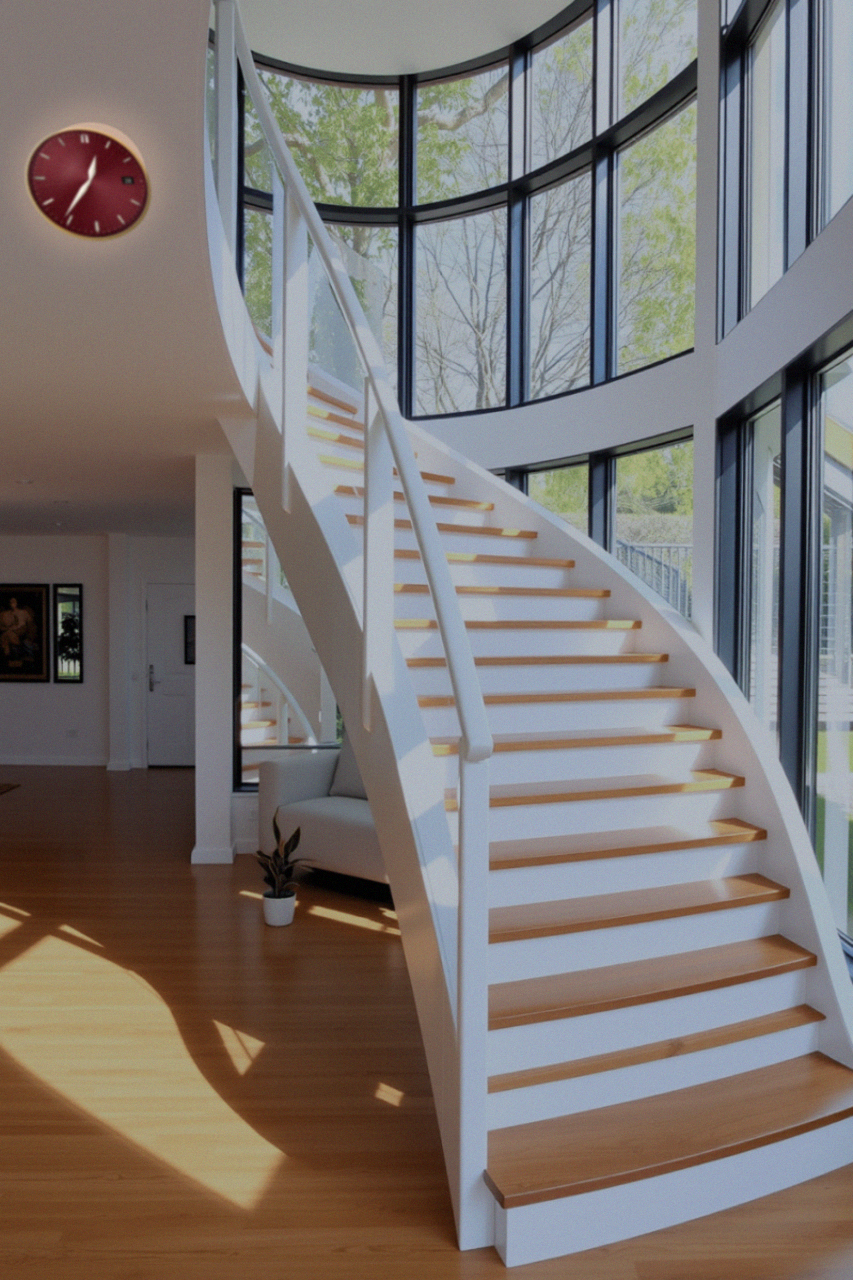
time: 12:36
